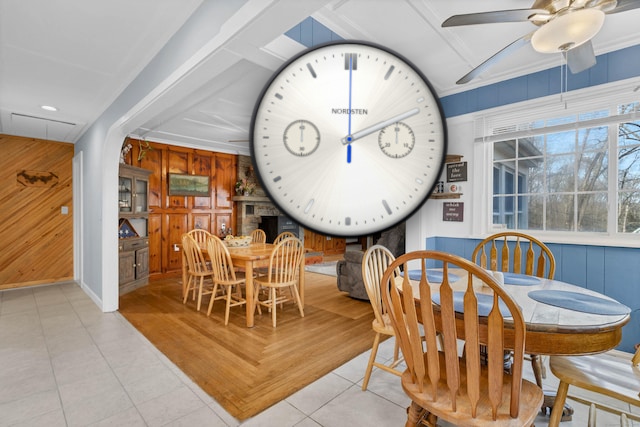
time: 2:11
